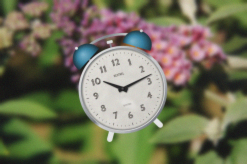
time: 10:13
